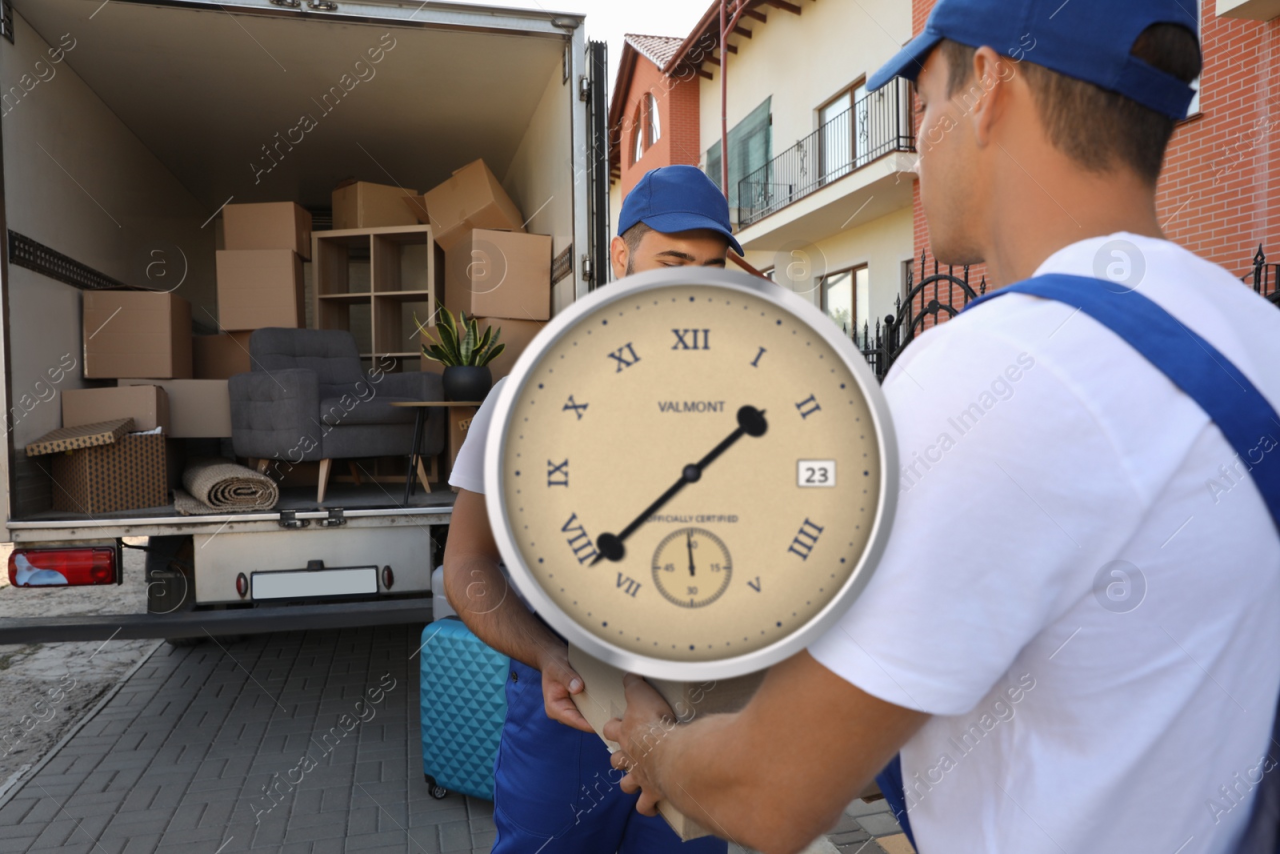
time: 1:37:59
